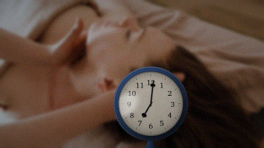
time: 7:01
